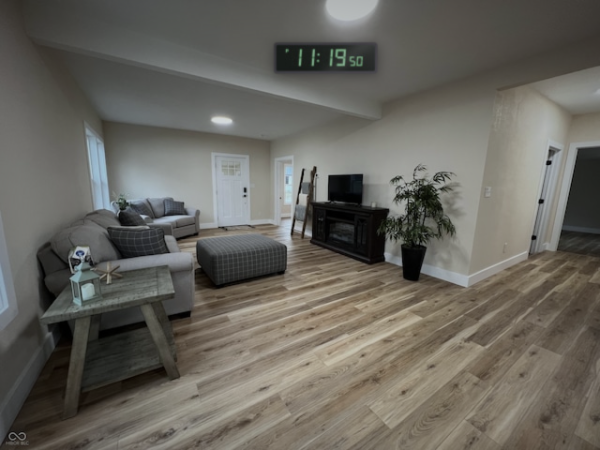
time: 11:19:50
